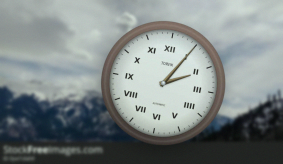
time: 2:05
